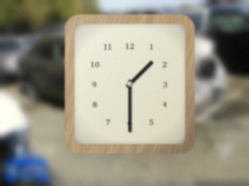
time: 1:30
